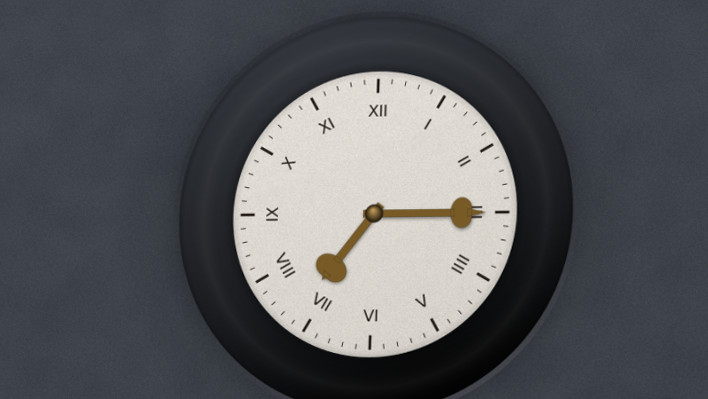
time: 7:15
